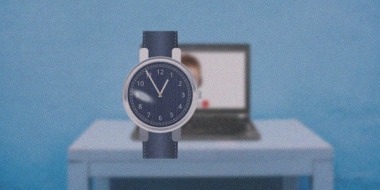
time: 12:55
